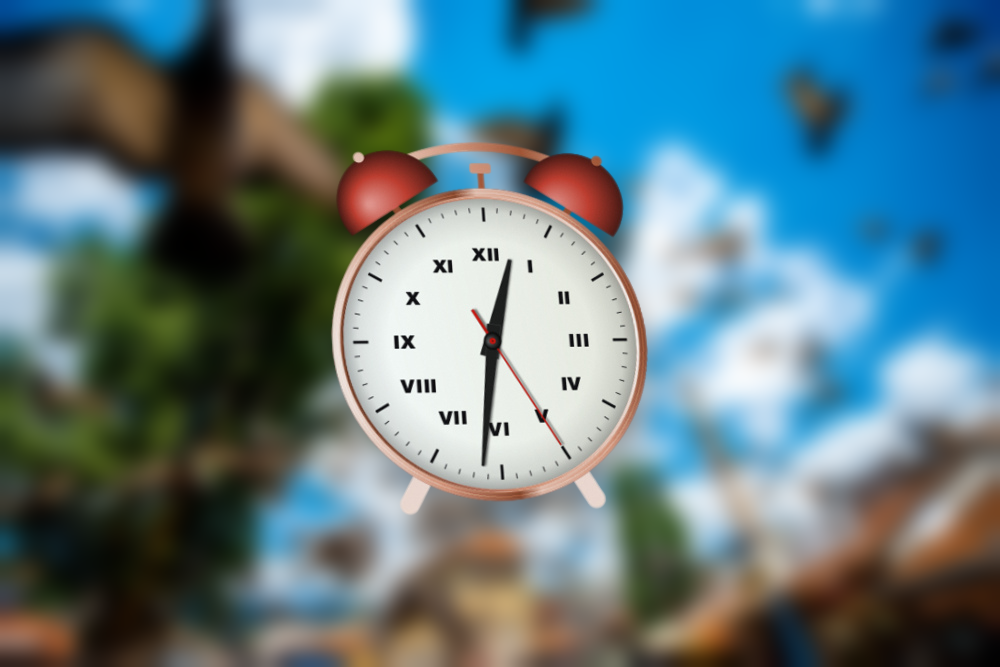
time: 12:31:25
